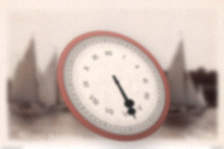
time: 5:28
